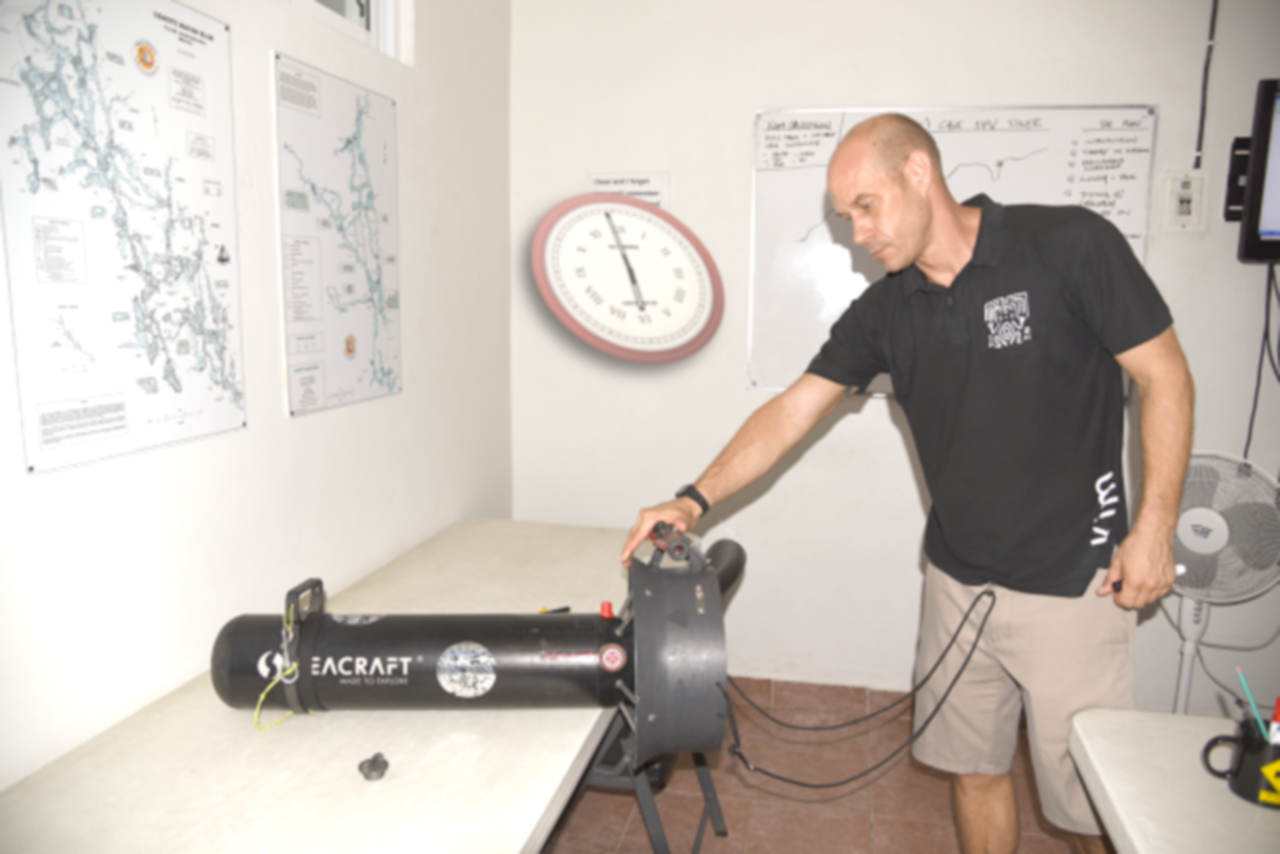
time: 5:59
